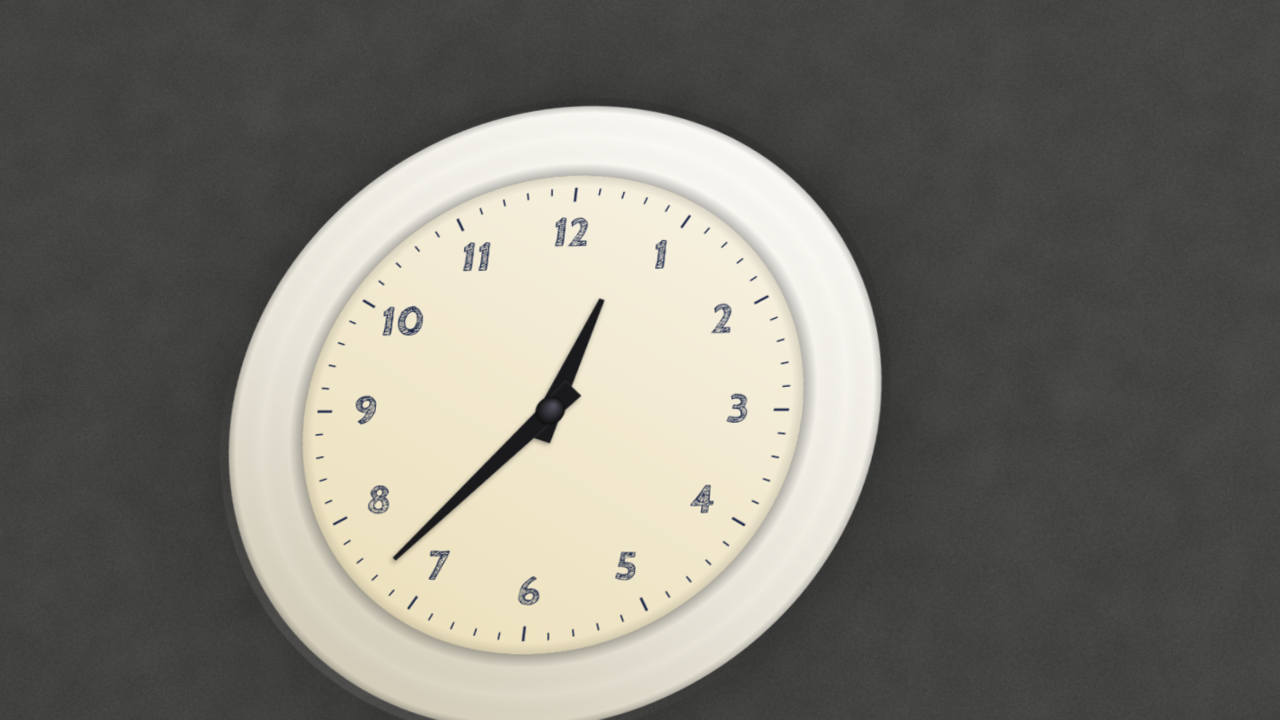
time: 12:37
